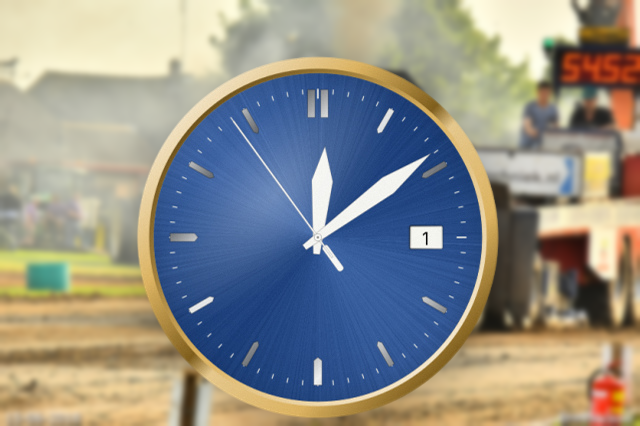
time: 12:08:54
